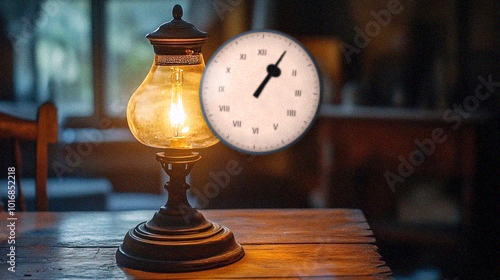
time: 1:05
